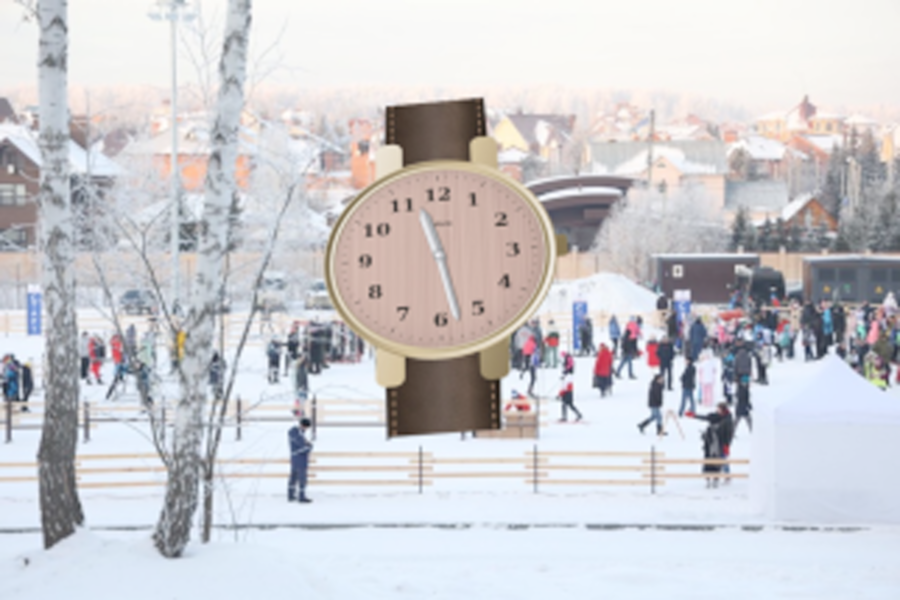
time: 11:28
